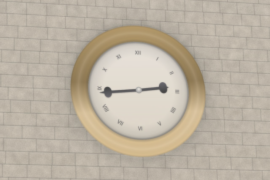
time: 2:44
